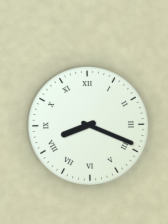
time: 8:19
